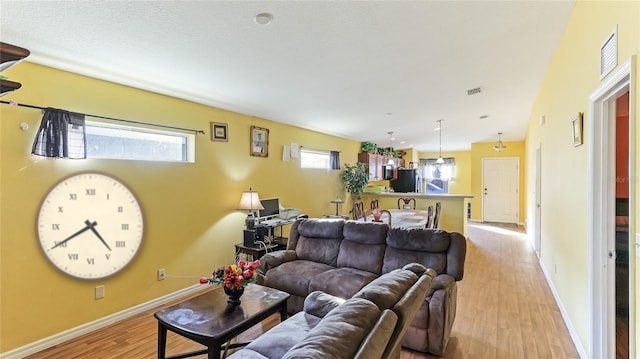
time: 4:40
